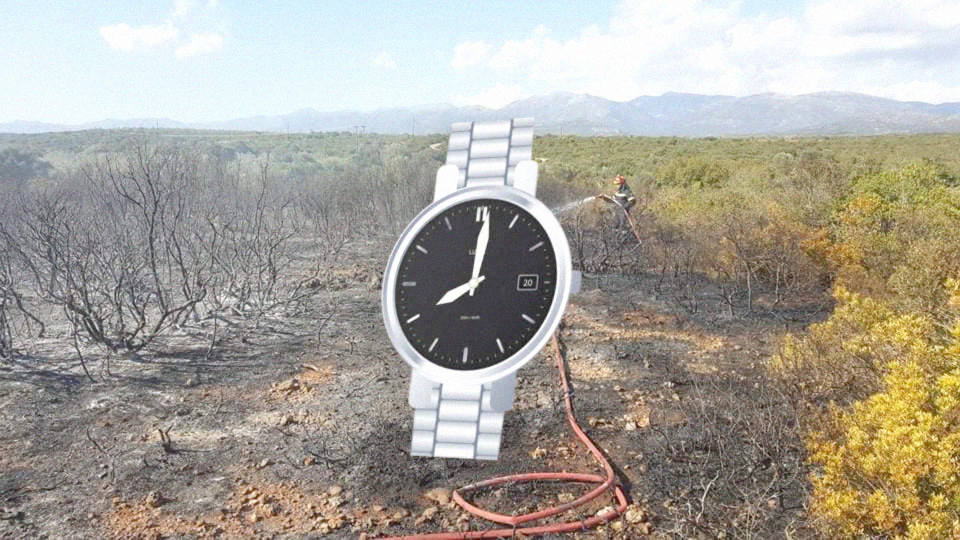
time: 8:01
